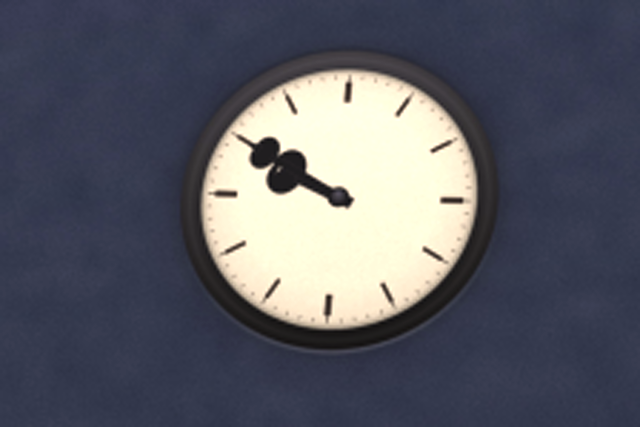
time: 9:50
